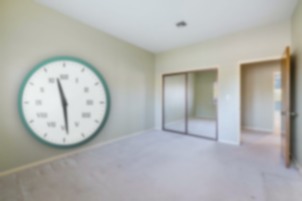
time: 11:29
